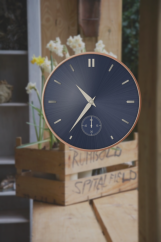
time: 10:36
